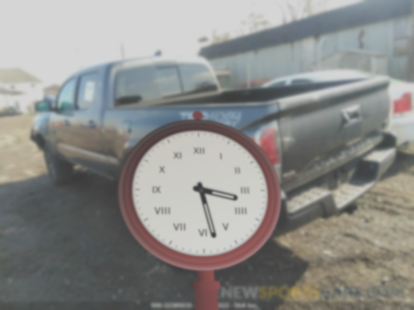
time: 3:28
